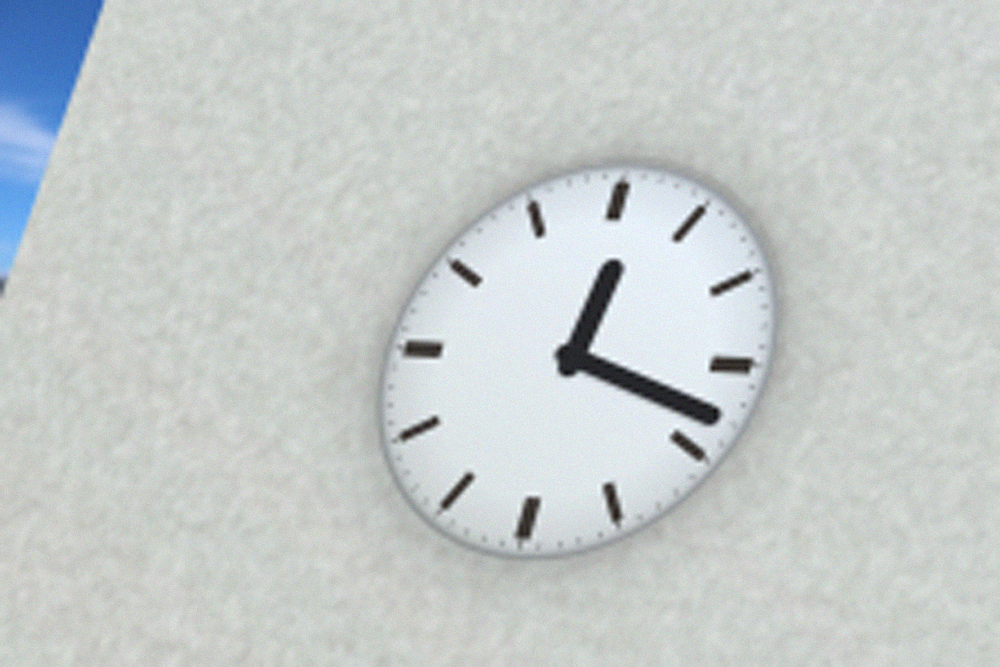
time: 12:18
